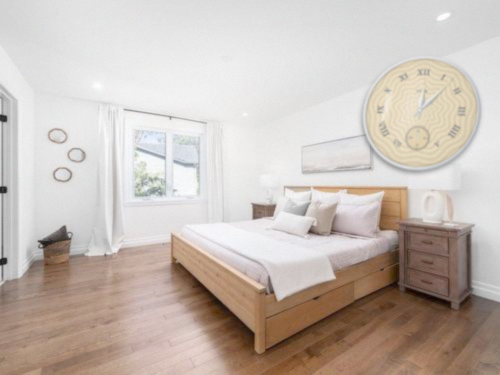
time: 12:07
